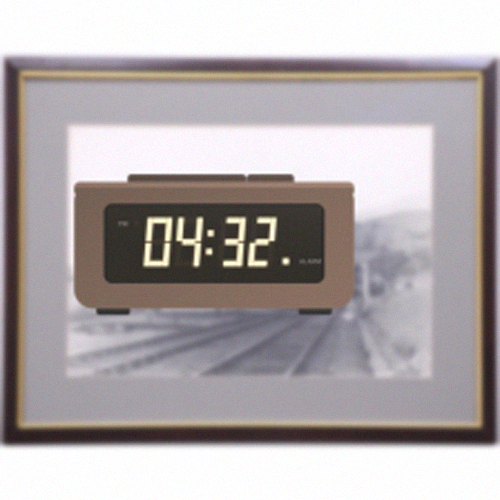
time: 4:32
